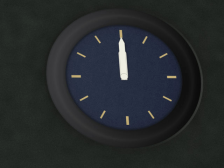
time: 12:00
